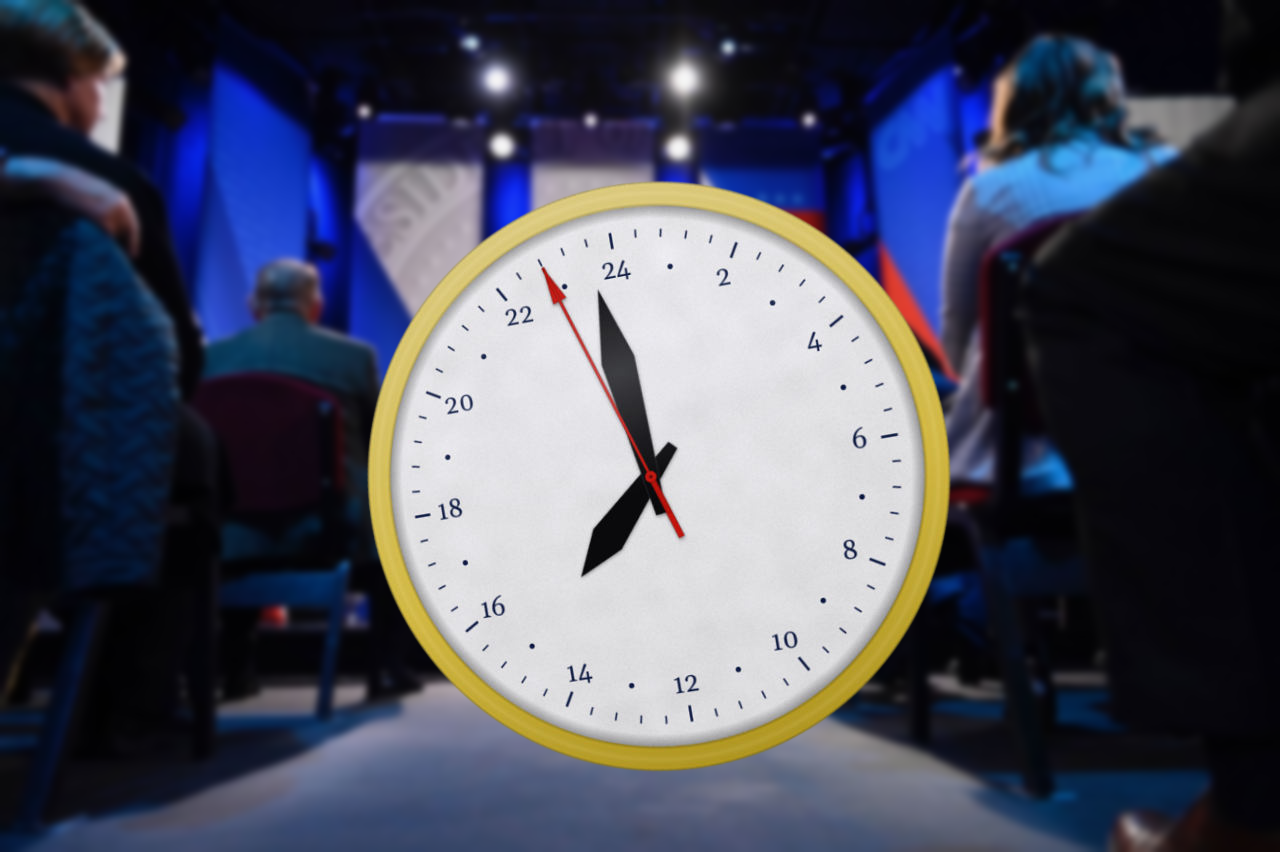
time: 14:58:57
